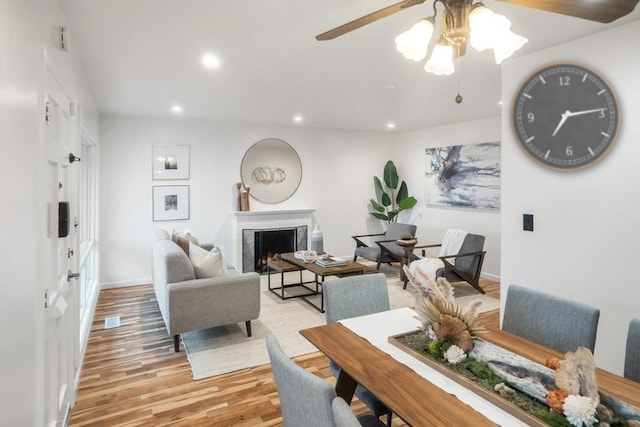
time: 7:14
